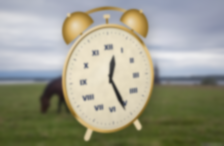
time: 12:26
